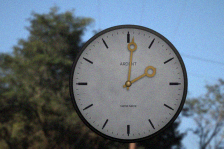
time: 2:01
